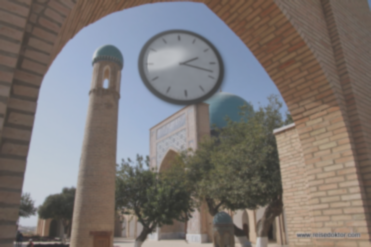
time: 2:18
